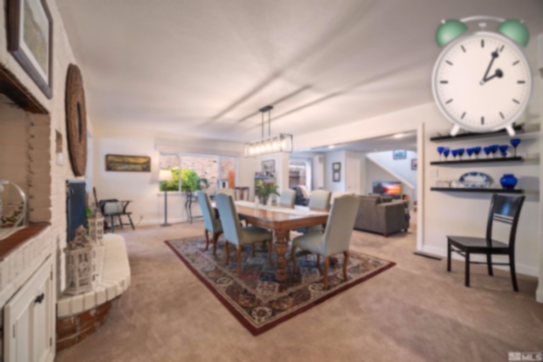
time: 2:04
